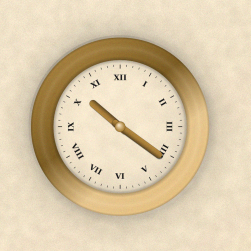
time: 10:21
